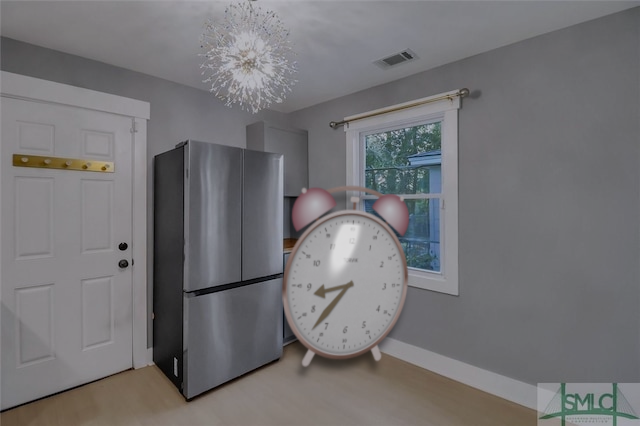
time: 8:37
